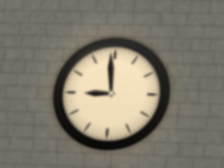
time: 8:59
